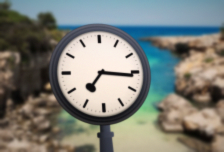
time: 7:16
